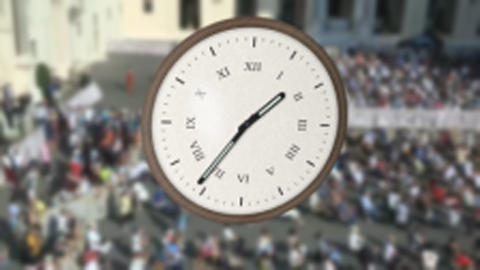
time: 1:36
